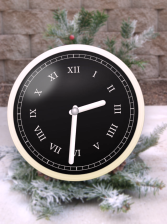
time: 2:31
